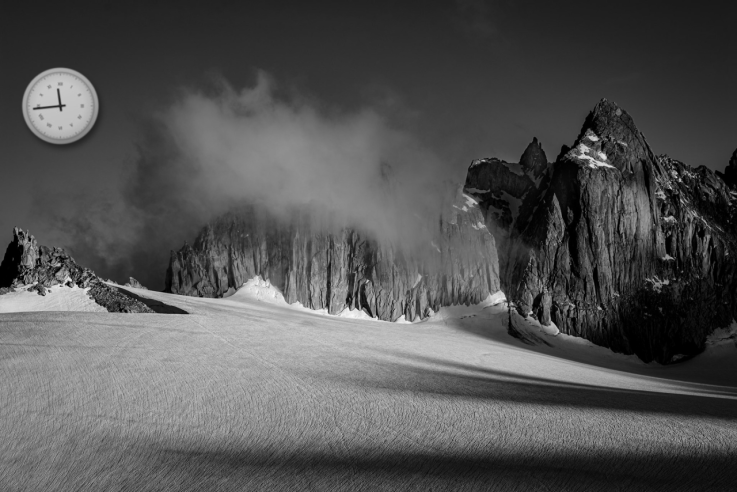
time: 11:44
